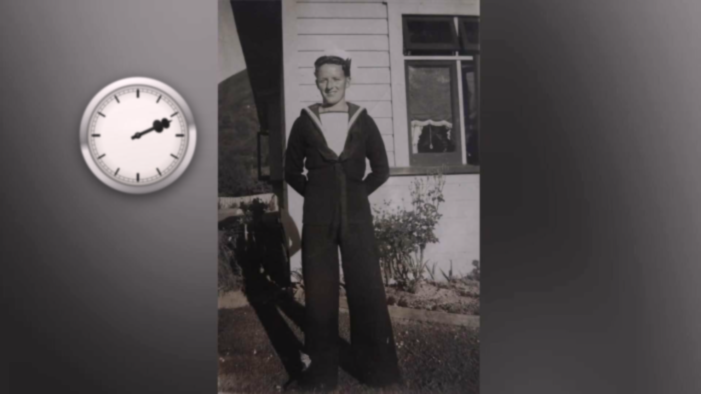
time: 2:11
